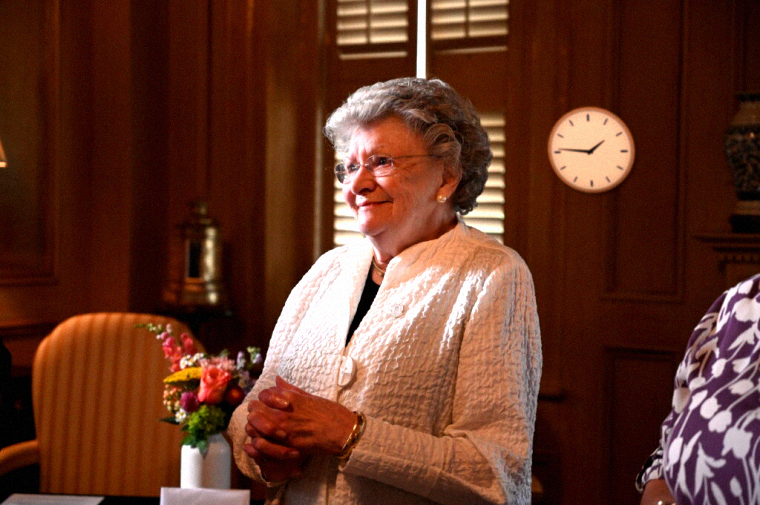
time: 1:46
